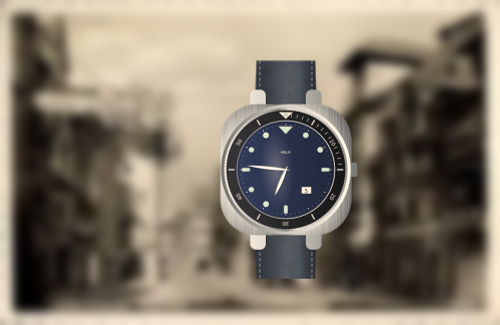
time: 6:46
